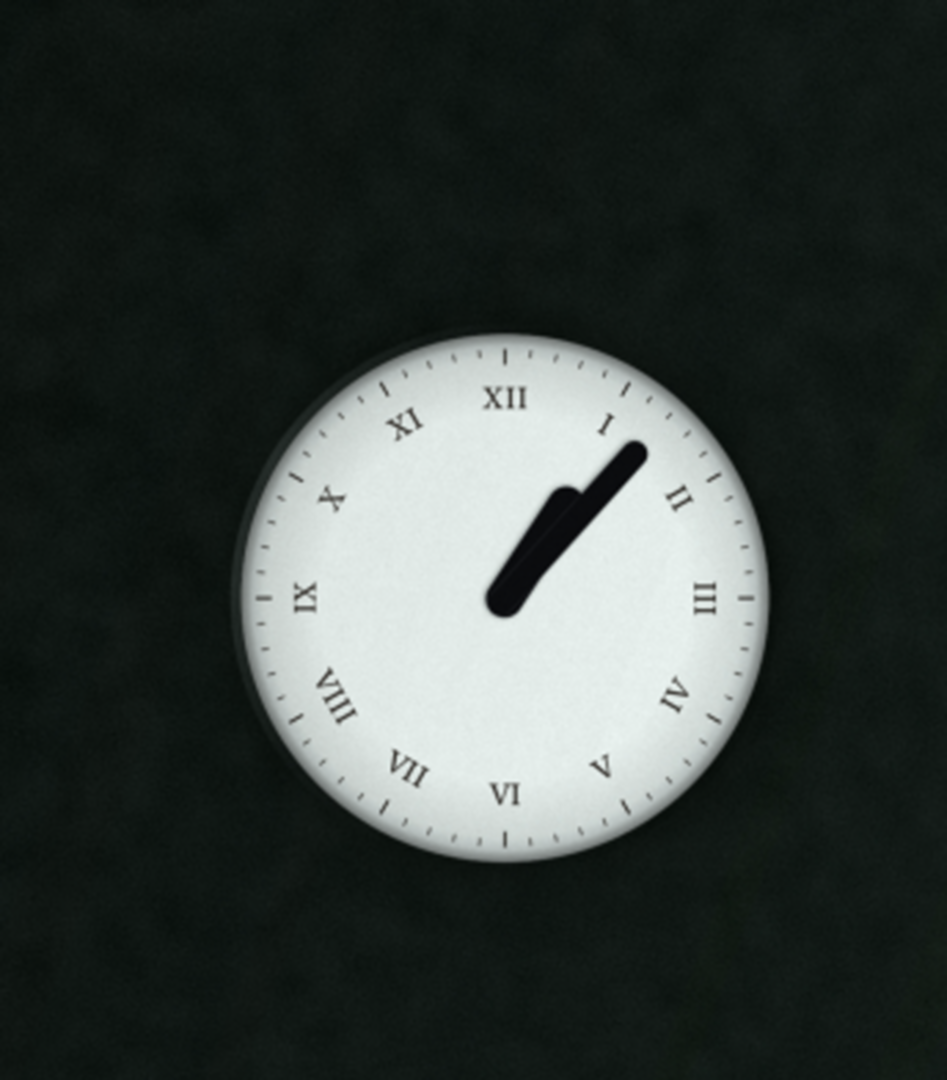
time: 1:07
